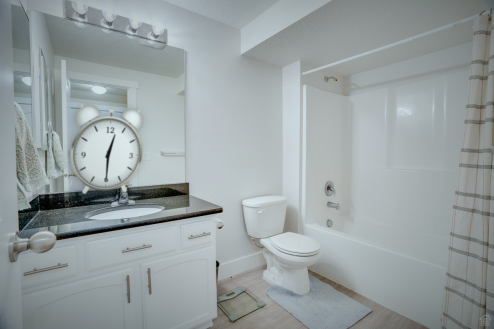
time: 12:30
